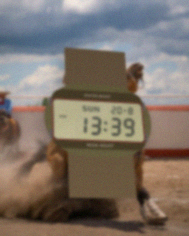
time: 13:39
